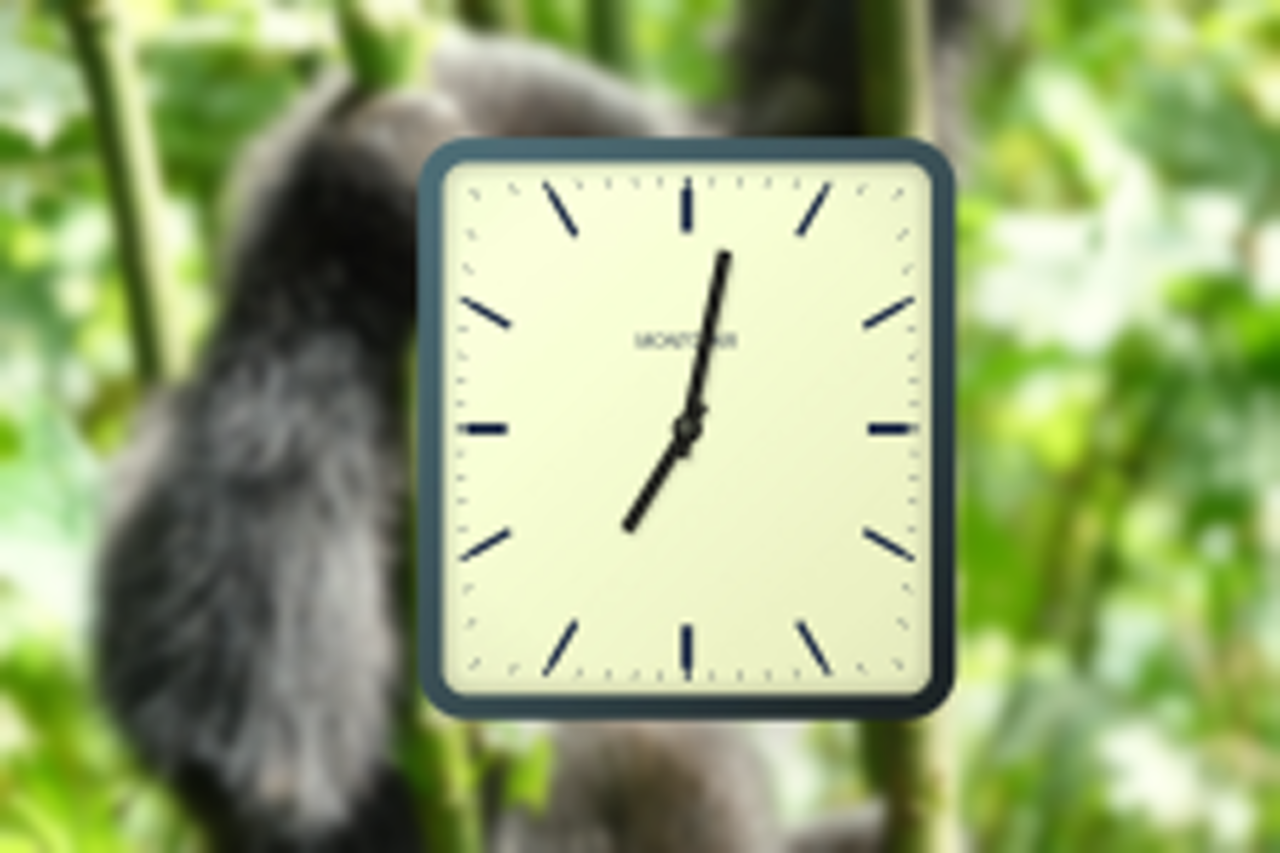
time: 7:02
